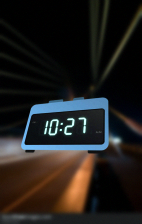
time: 10:27
